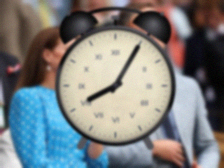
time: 8:05
